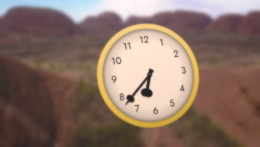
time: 6:38
